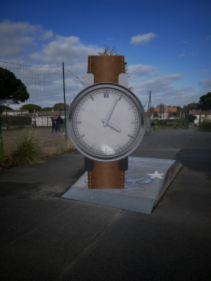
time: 4:04
